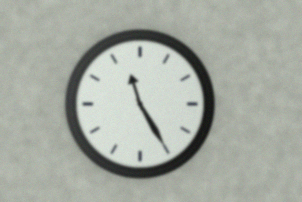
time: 11:25
